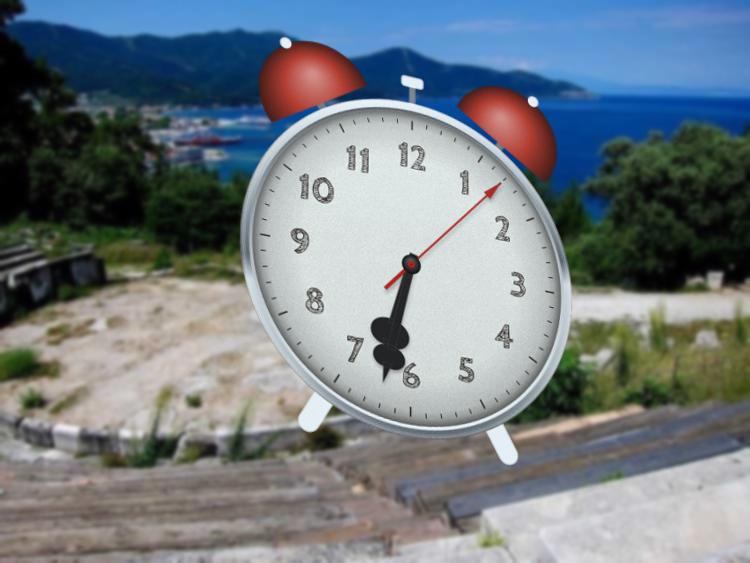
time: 6:32:07
